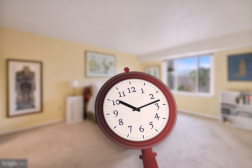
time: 10:13
